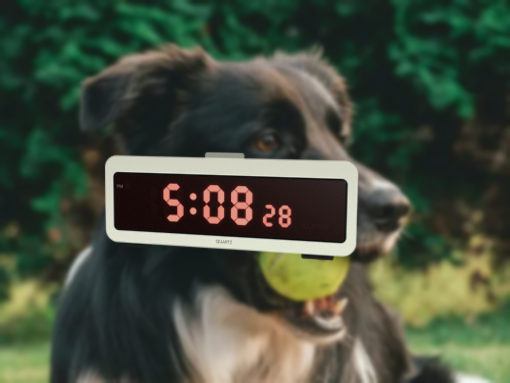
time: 5:08:28
